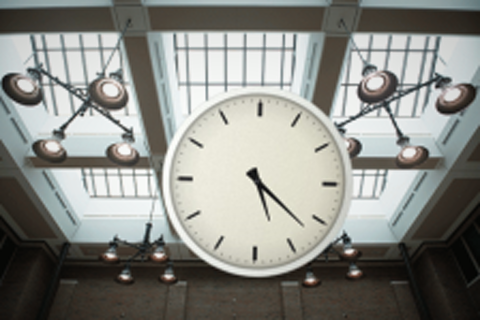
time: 5:22
